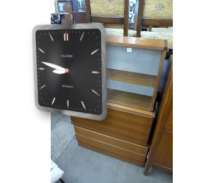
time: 8:47
